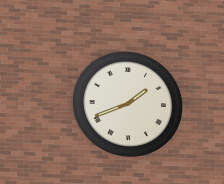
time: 1:41
